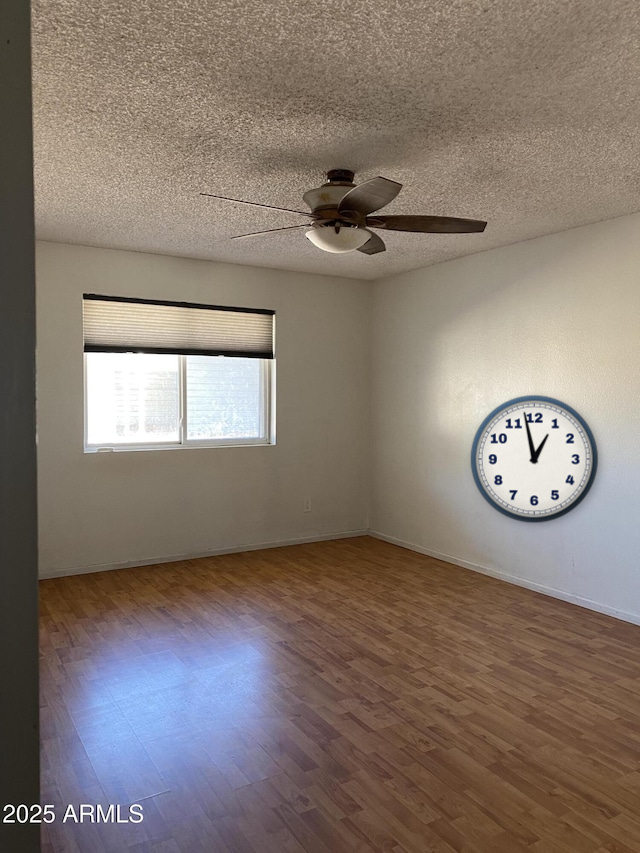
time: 12:58
